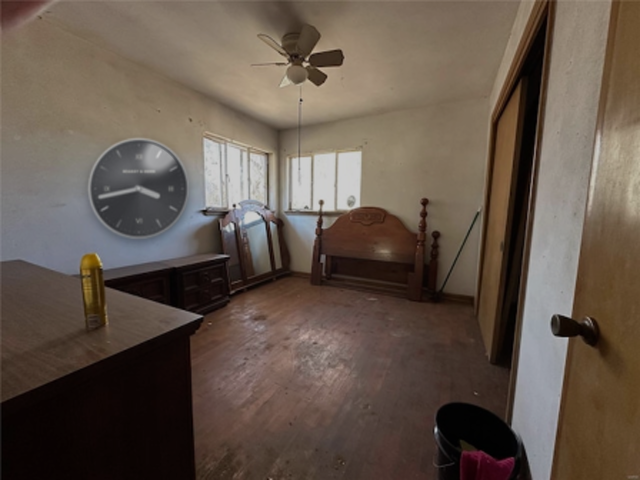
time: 3:43
